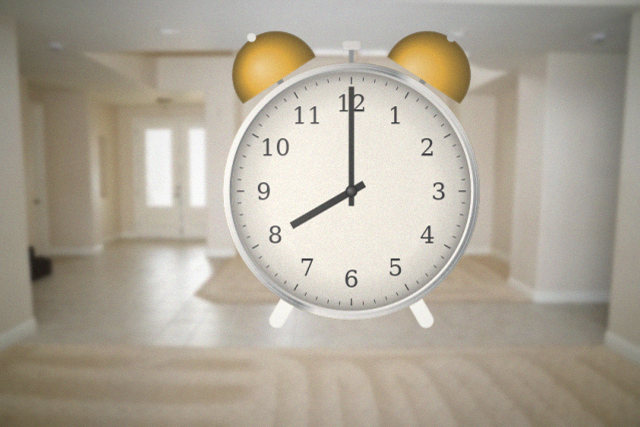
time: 8:00
